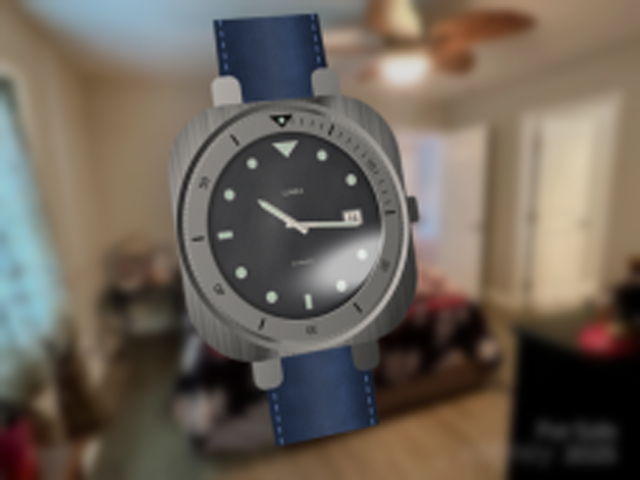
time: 10:16
